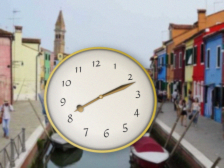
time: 8:12
